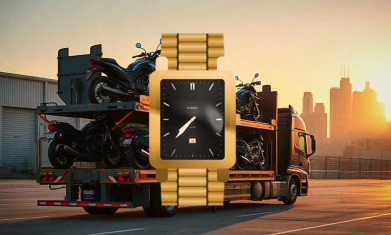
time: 7:37
